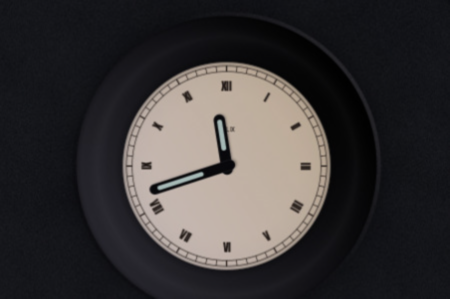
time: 11:42
